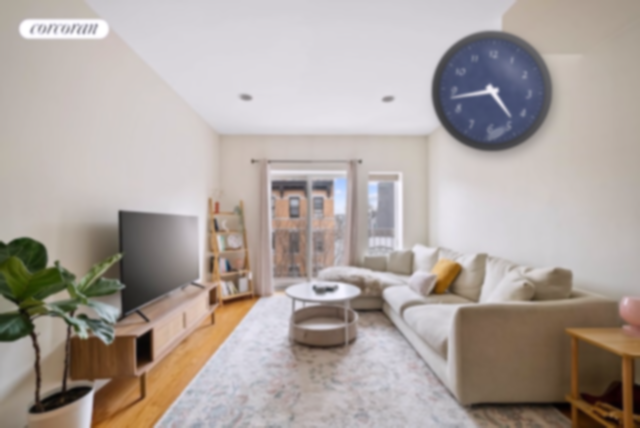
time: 4:43
